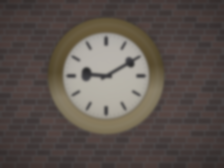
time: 9:10
